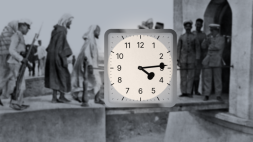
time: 4:14
